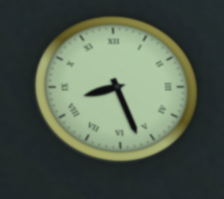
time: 8:27
